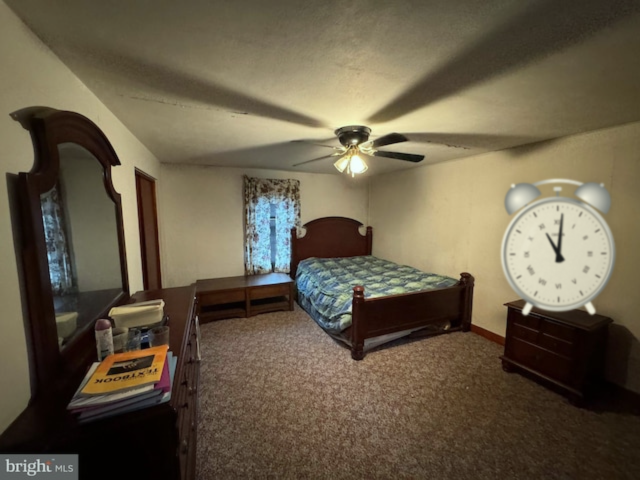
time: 11:01
